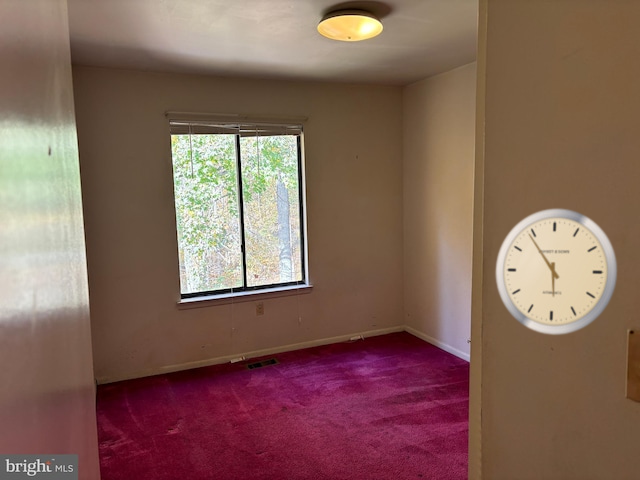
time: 5:54
